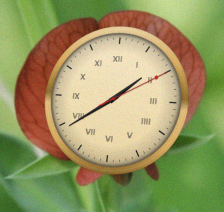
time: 1:39:10
